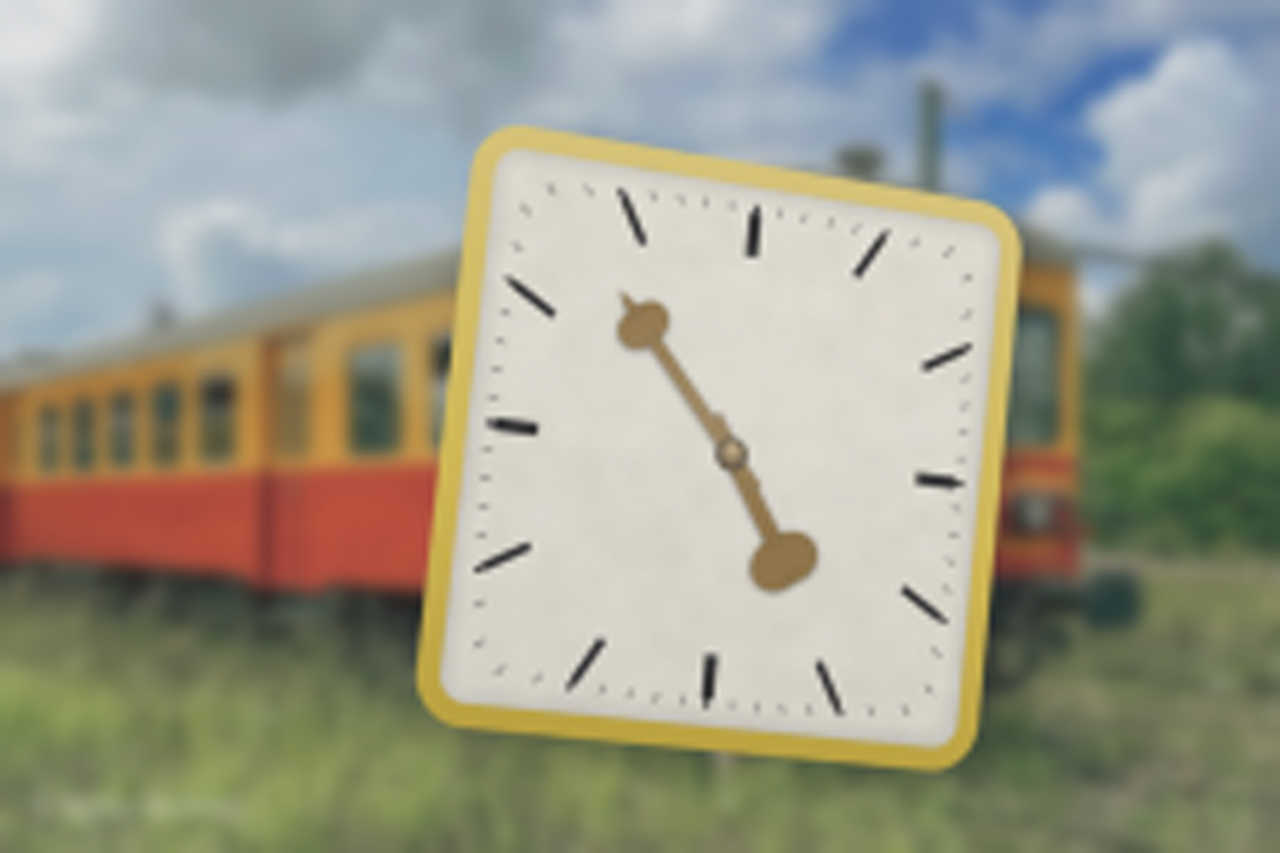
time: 4:53
